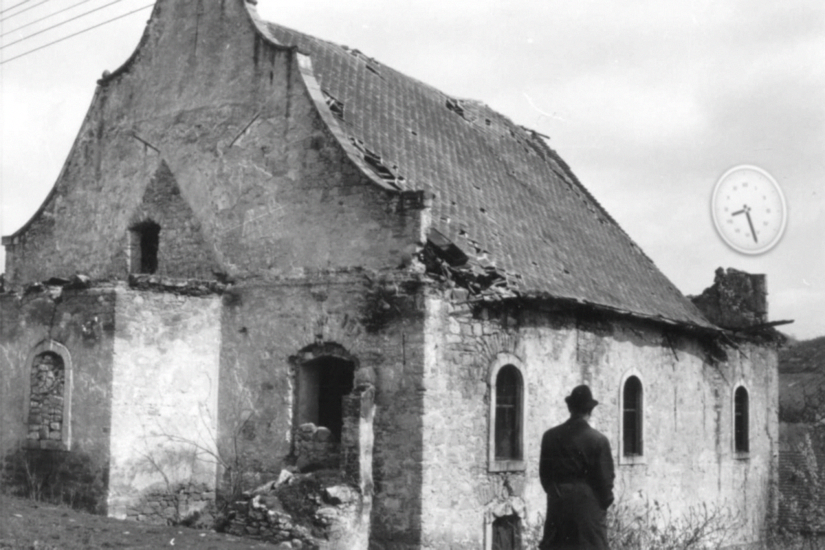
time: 8:27
